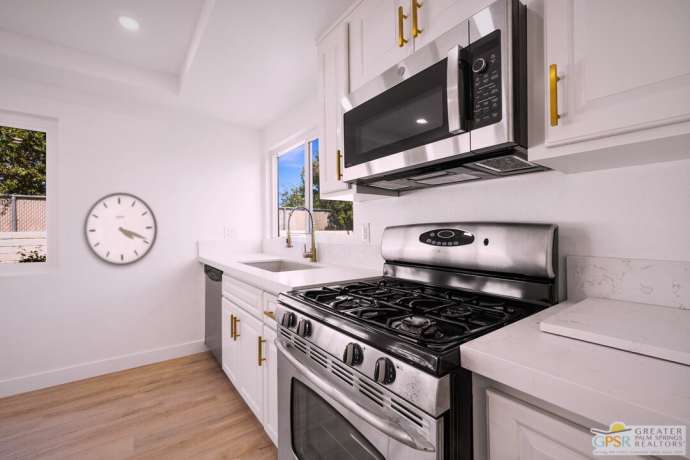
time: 4:19
